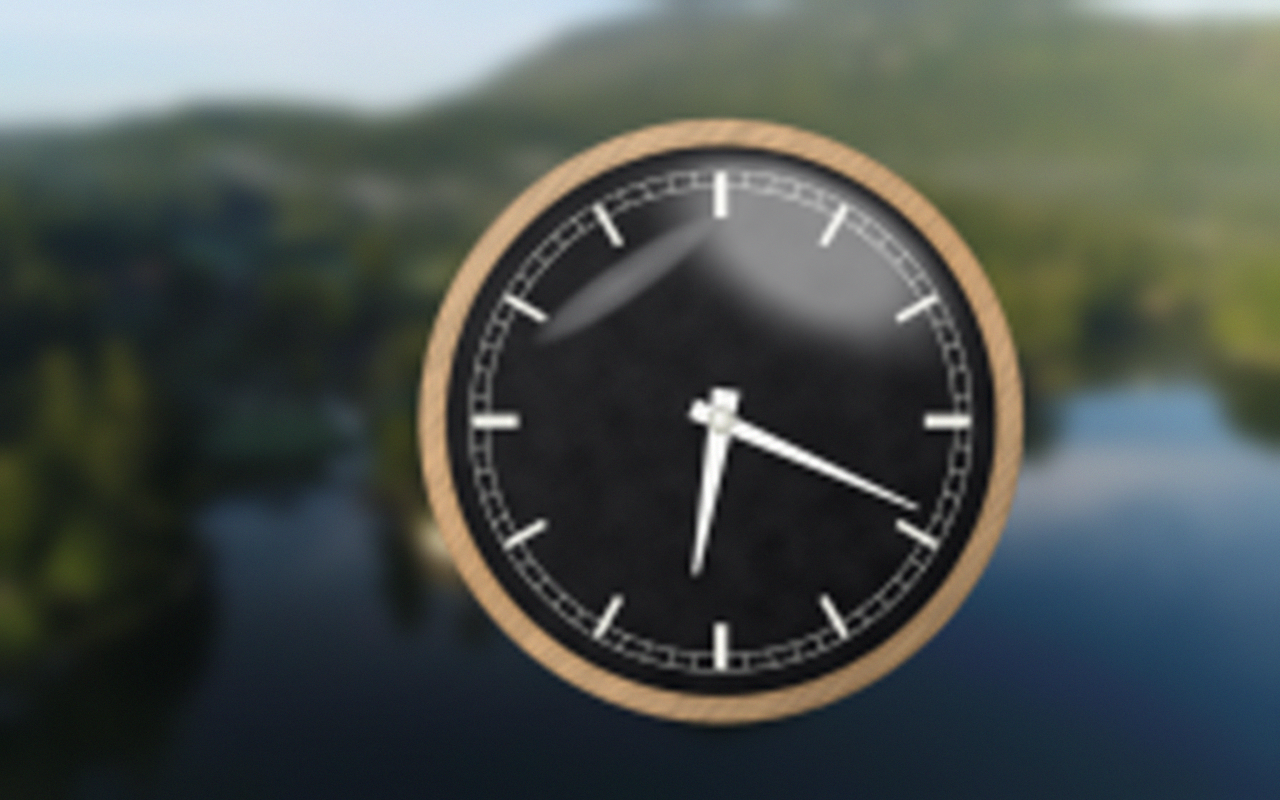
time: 6:19
